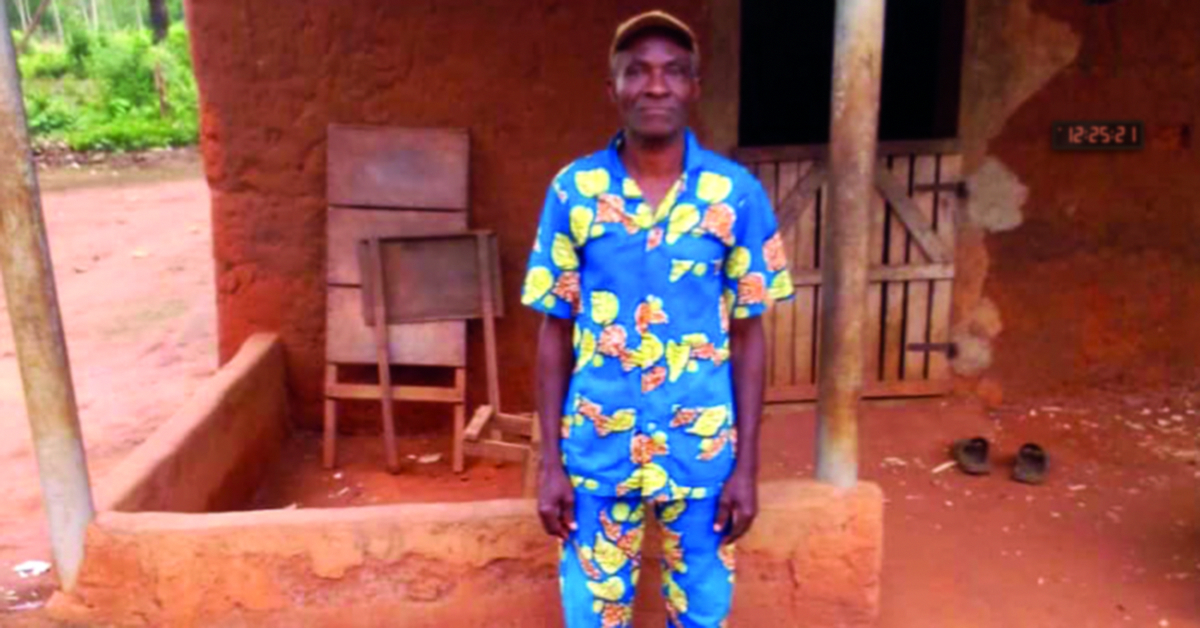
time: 12:25:21
